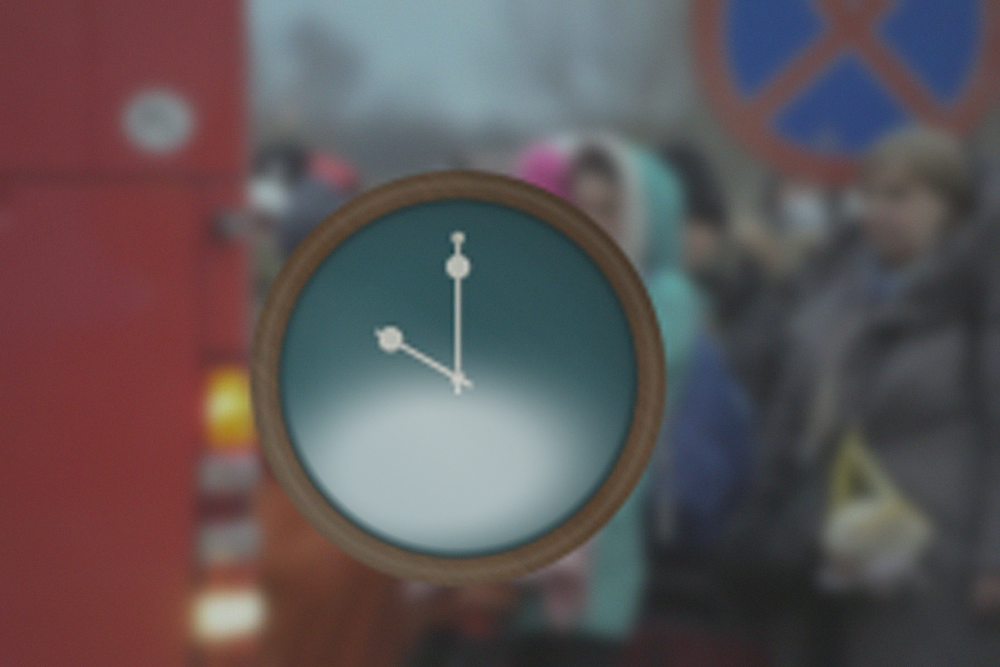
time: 10:00
